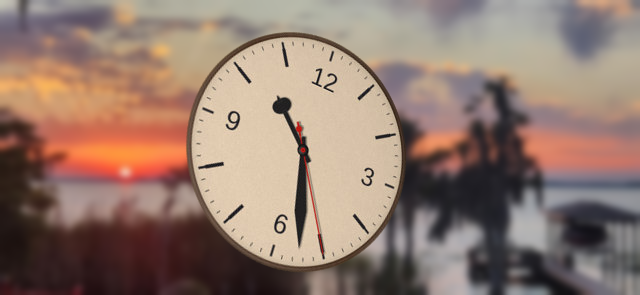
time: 10:27:25
